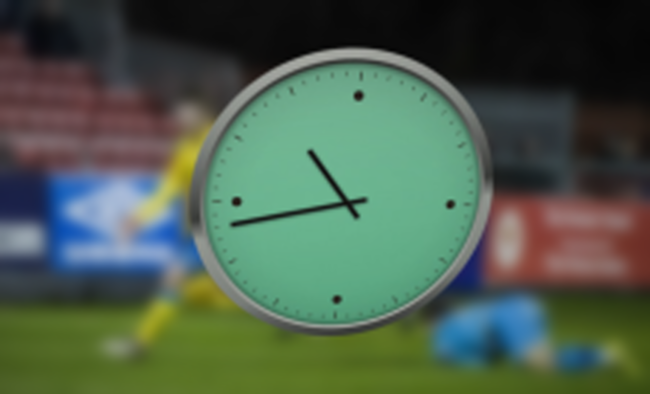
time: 10:43
